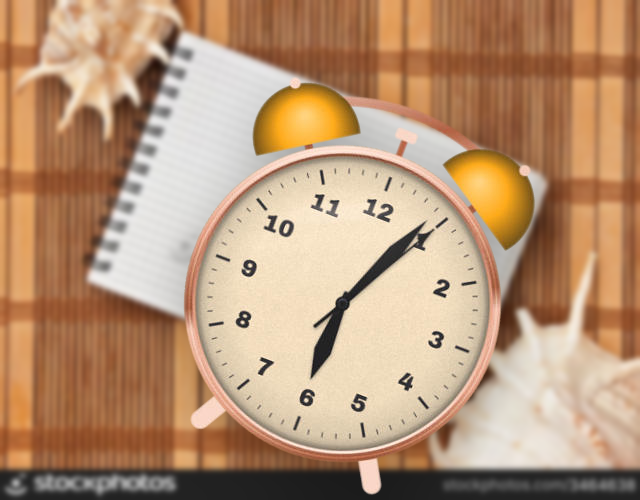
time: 6:04:05
